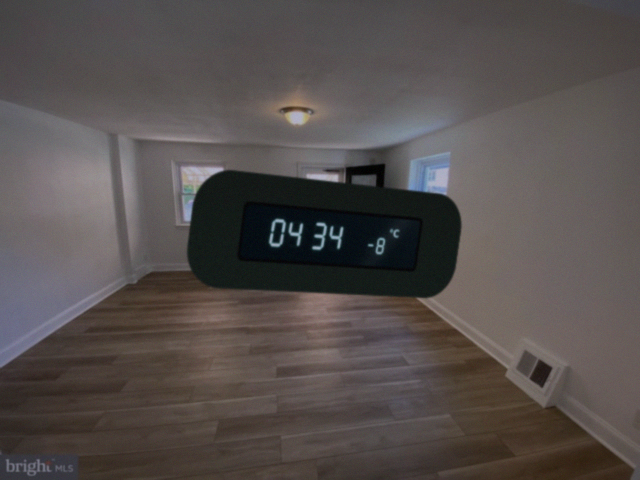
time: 4:34
